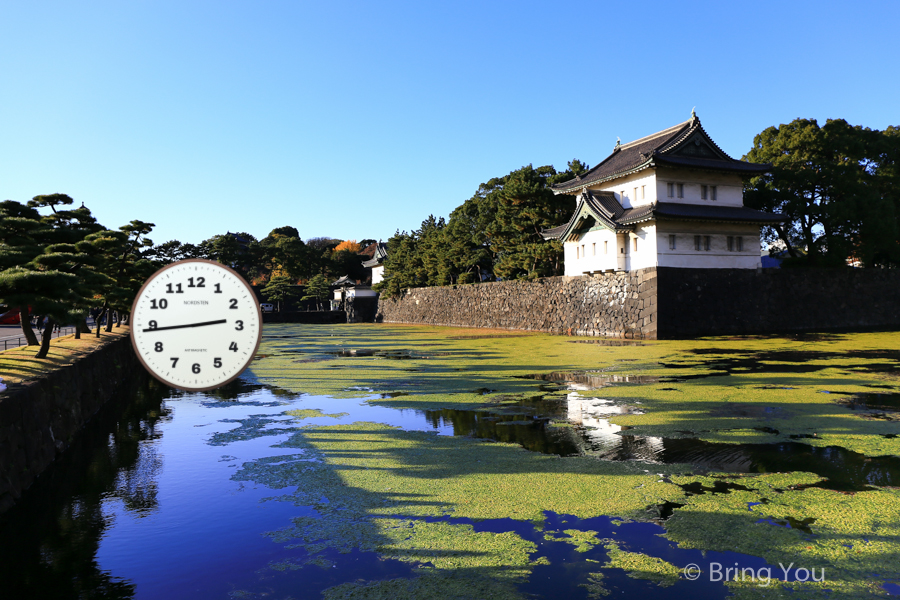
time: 2:44
